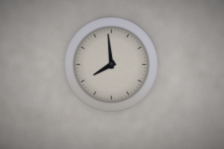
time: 7:59
